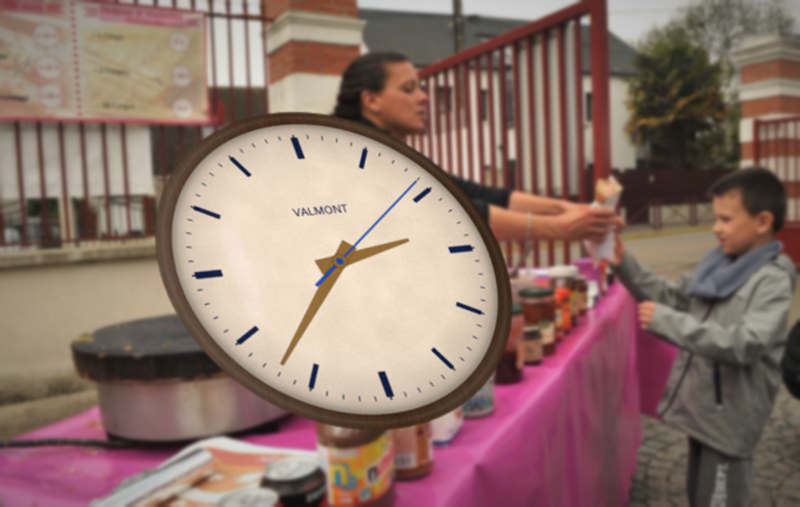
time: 2:37:09
